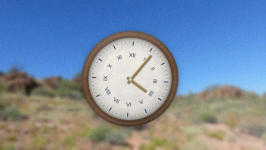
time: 4:06
